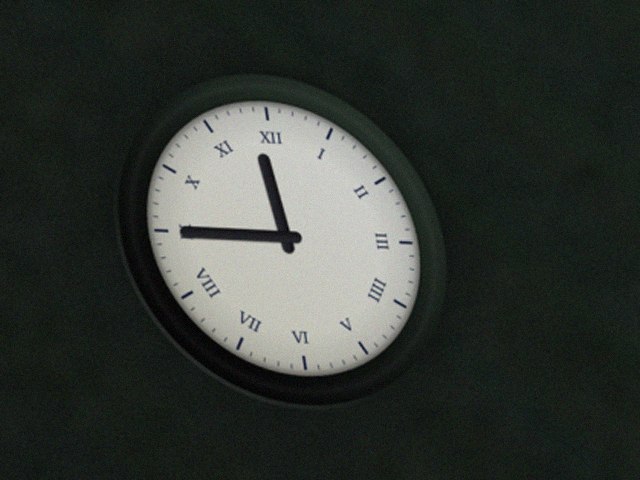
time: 11:45
